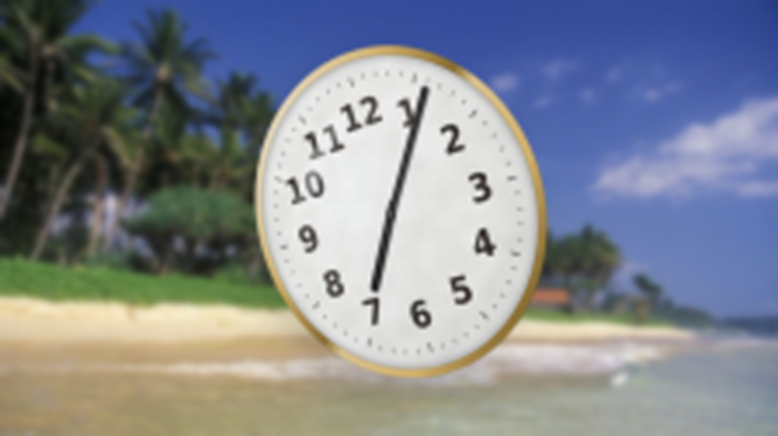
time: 7:06
